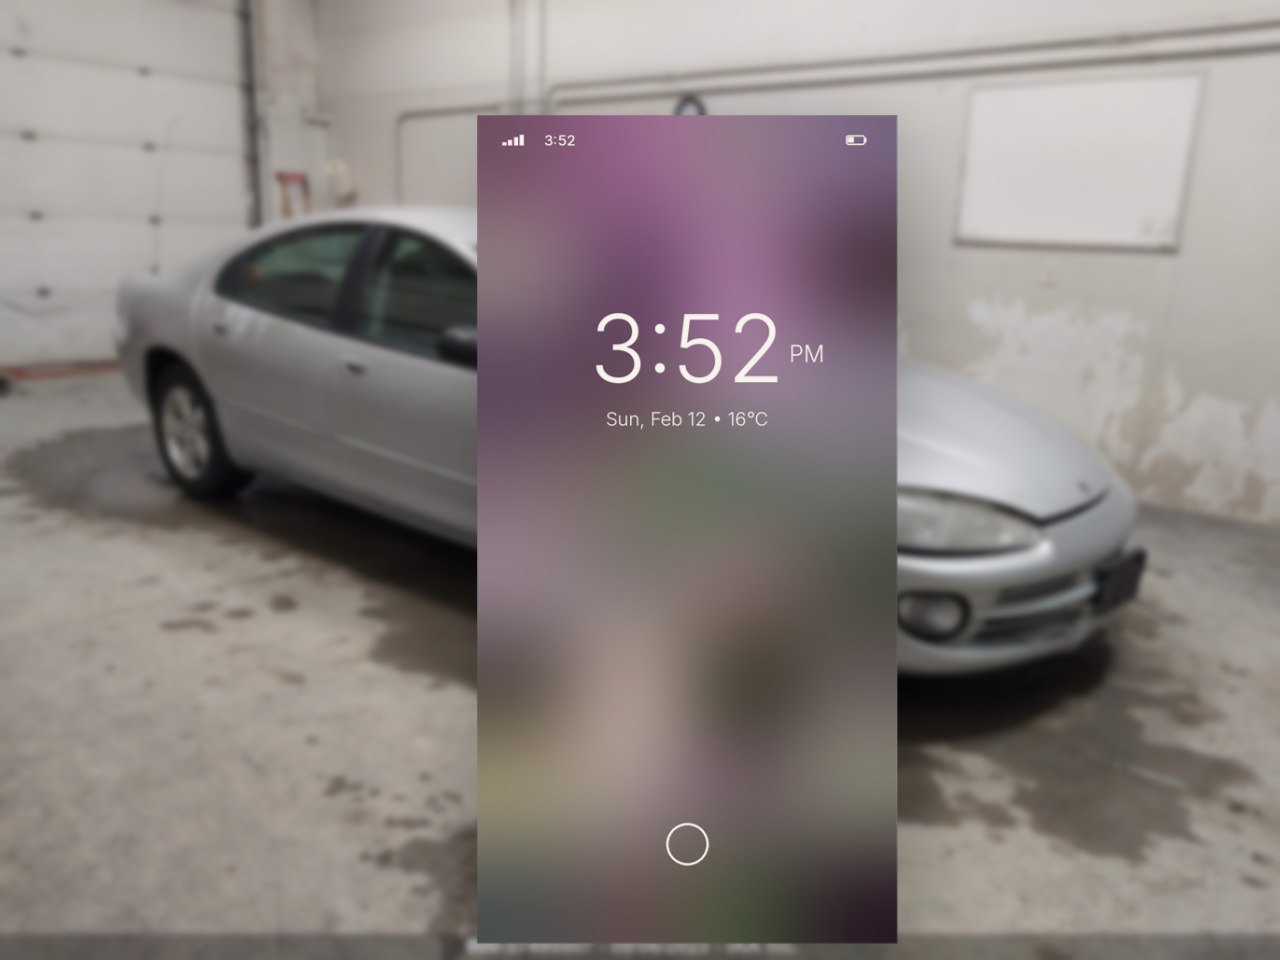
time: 3:52
